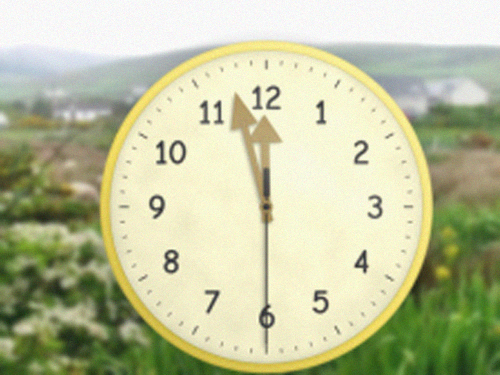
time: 11:57:30
